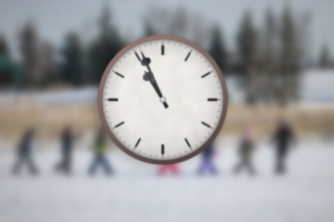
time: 10:56
